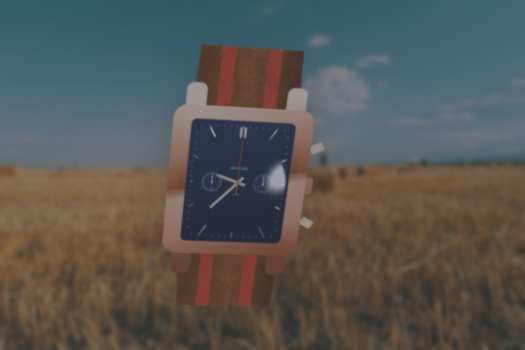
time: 9:37
